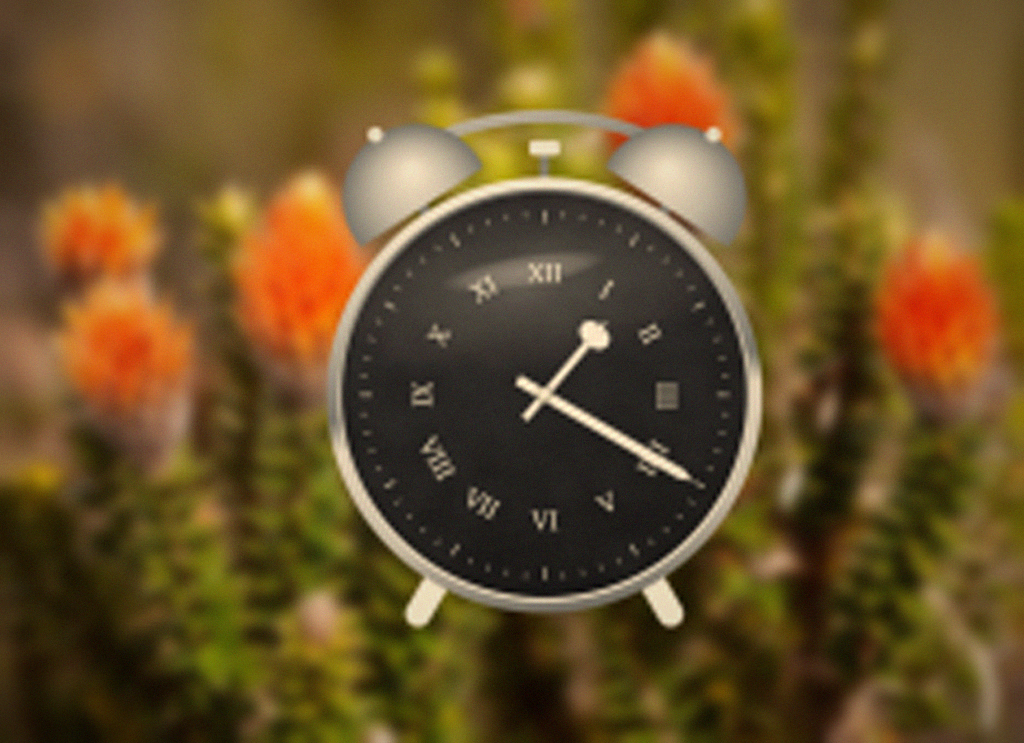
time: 1:20
